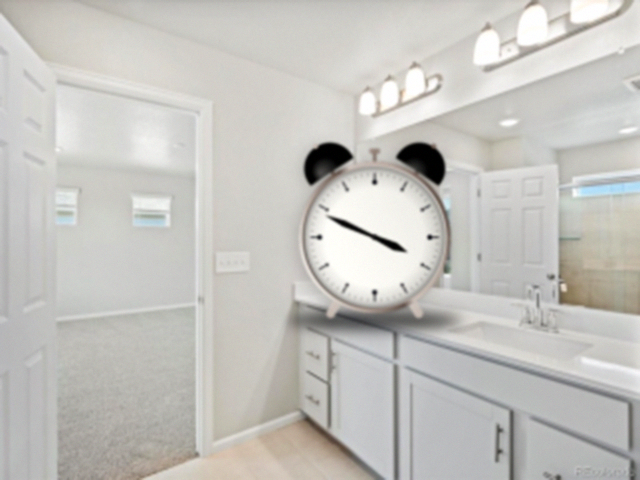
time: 3:49
